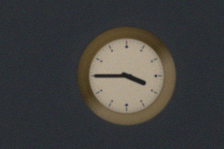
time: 3:45
